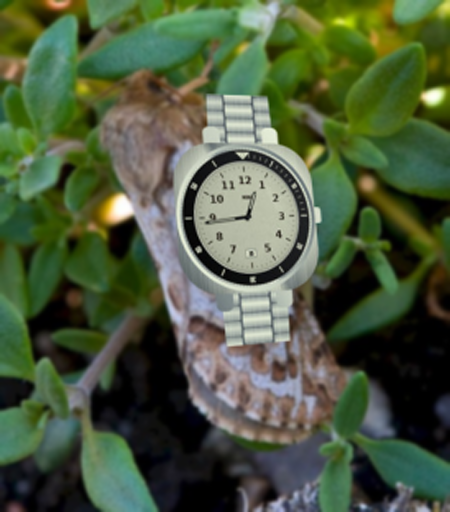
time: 12:44
